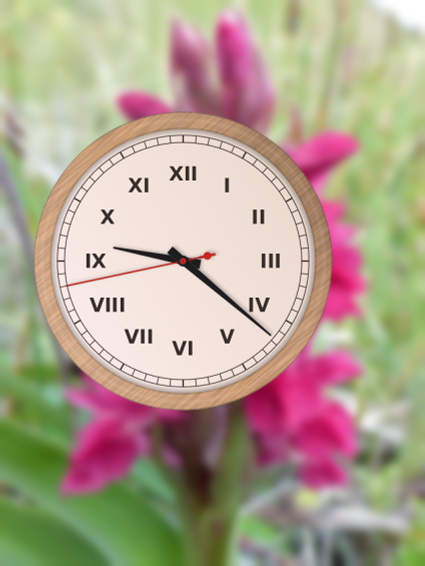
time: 9:21:43
